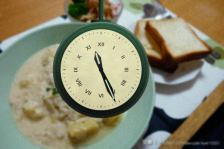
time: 11:26
